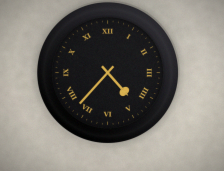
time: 4:37
